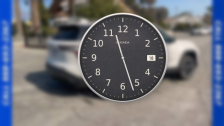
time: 11:27
